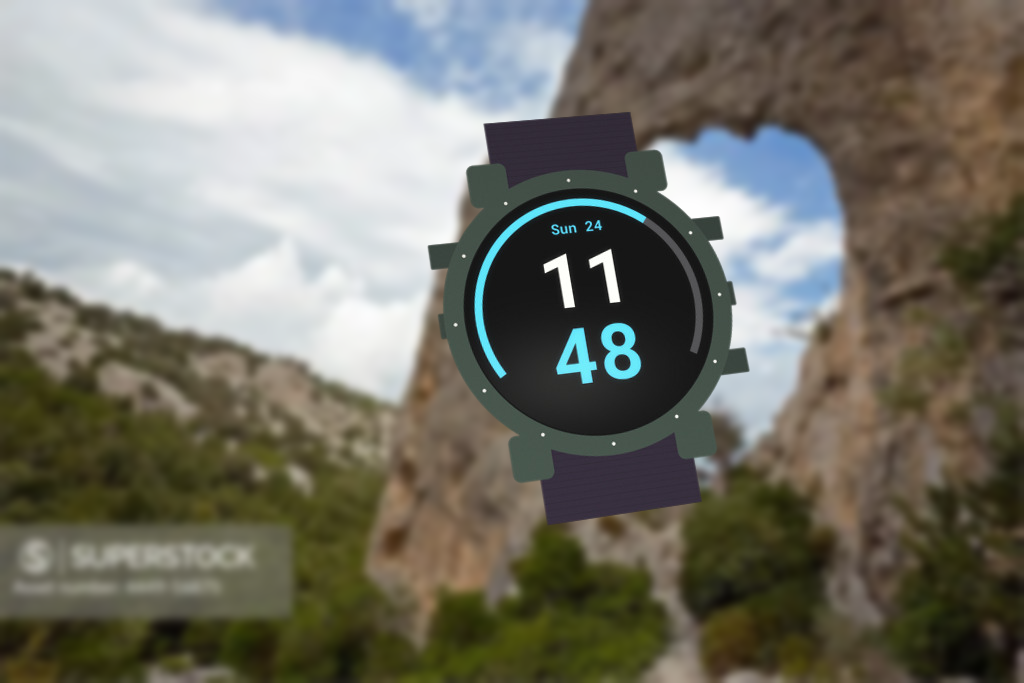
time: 11:48
